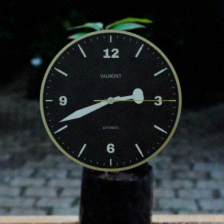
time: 2:41:15
